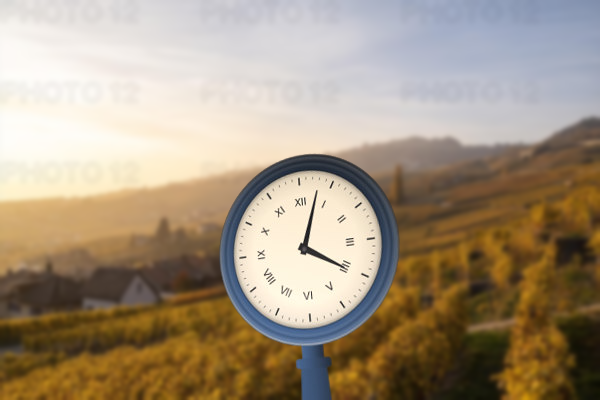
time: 4:03
